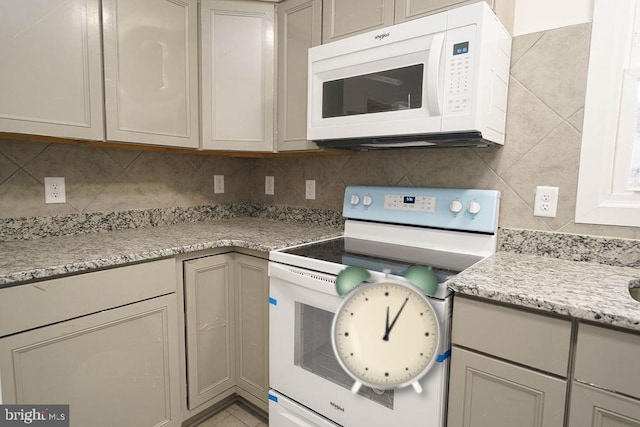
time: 12:05
